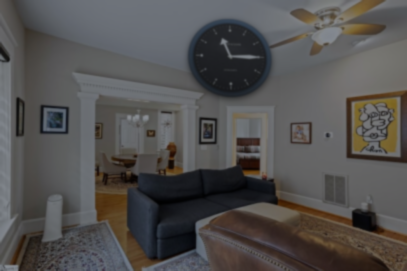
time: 11:15
